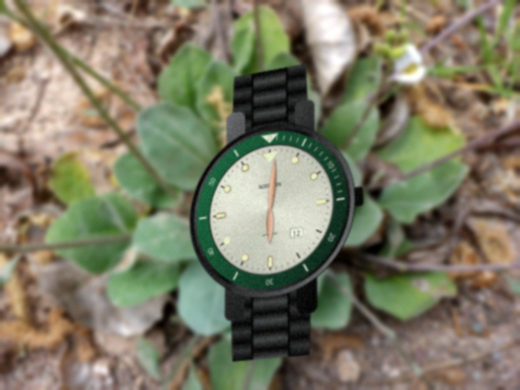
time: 6:01
